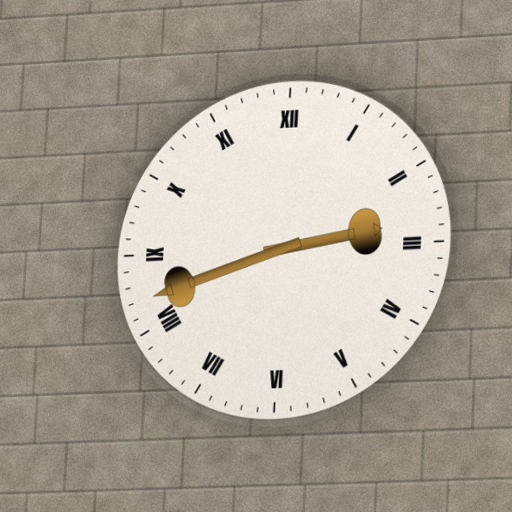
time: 2:42
